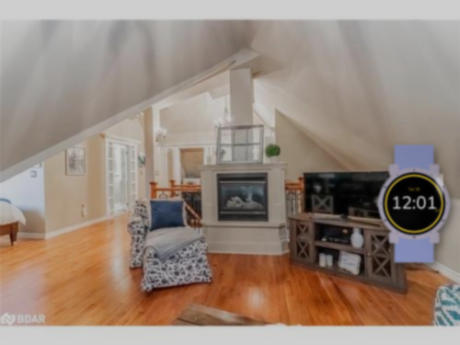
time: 12:01
